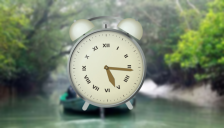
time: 5:16
